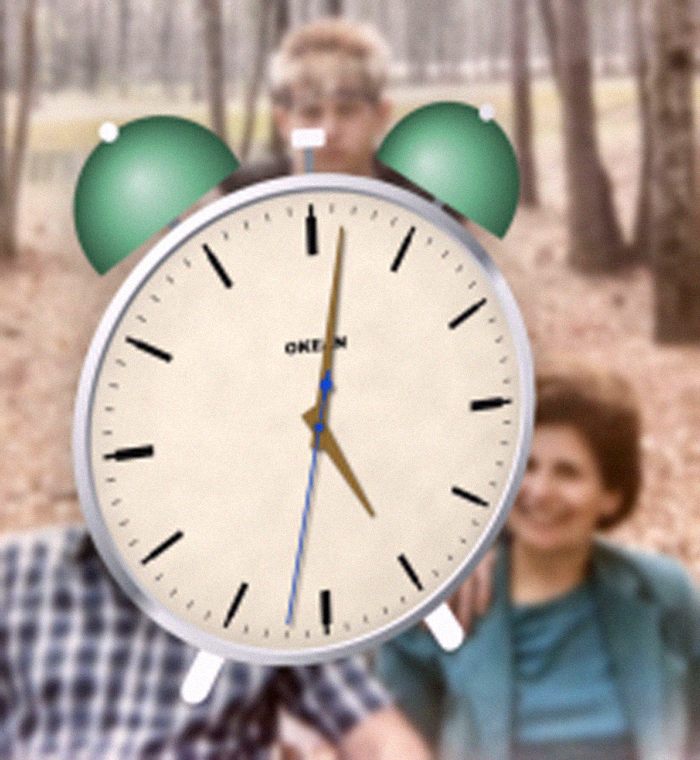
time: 5:01:32
